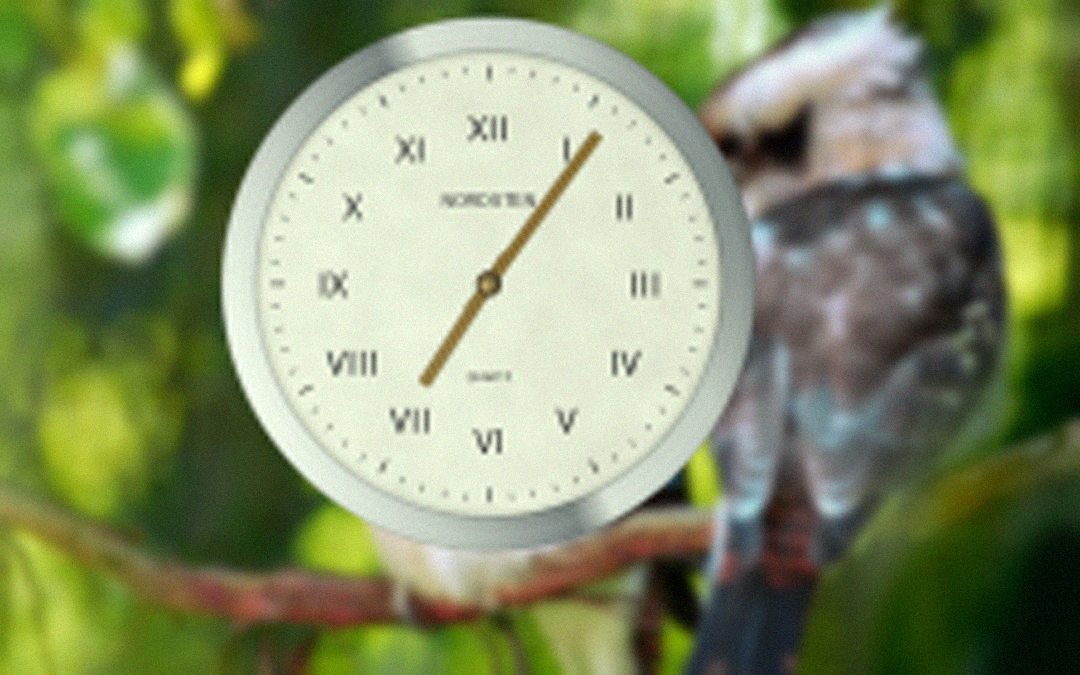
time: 7:06
